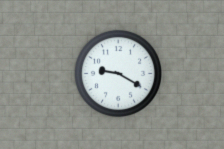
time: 9:20
